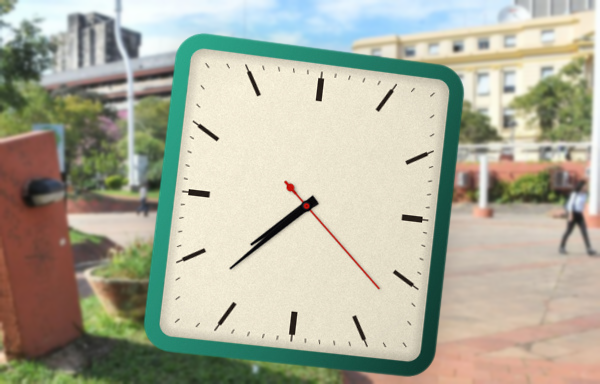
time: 7:37:22
